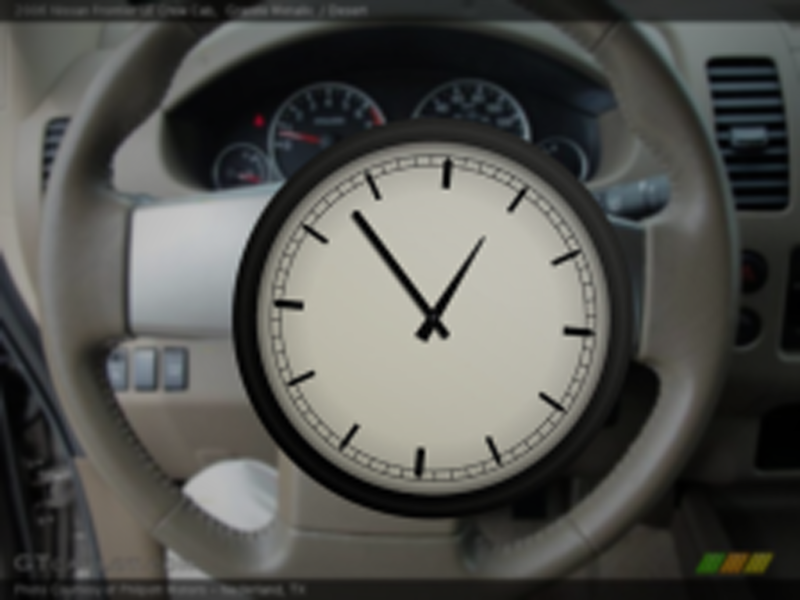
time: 12:53
